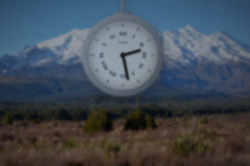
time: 2:28
